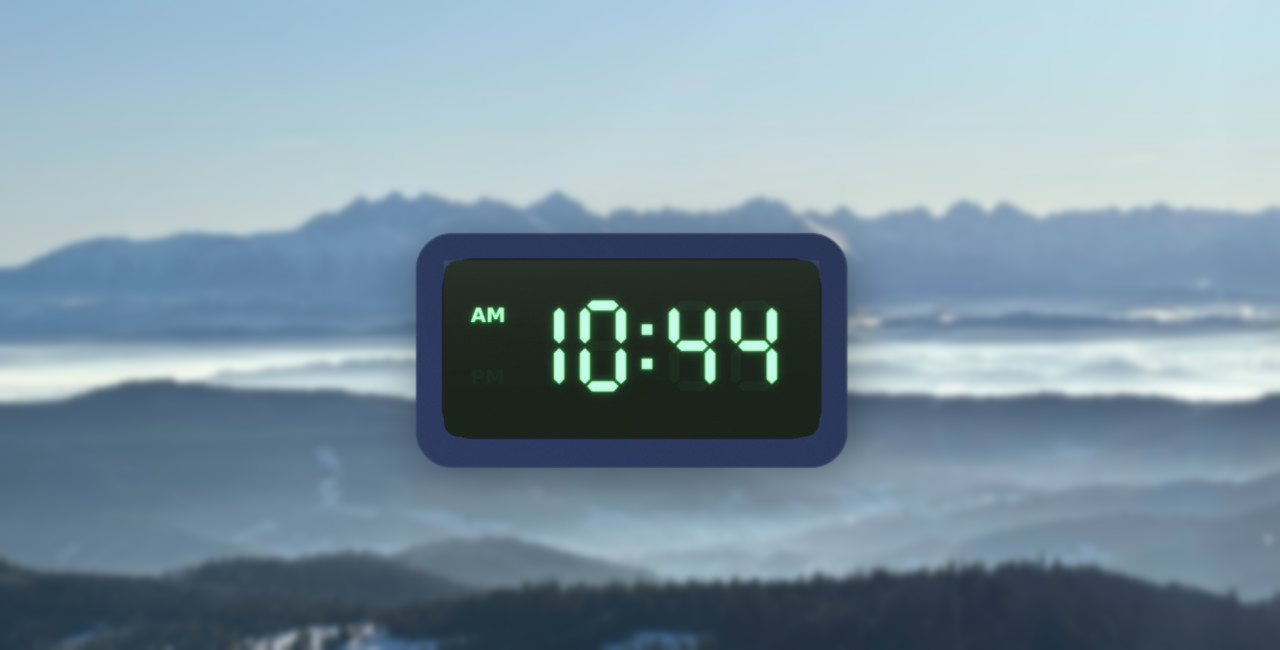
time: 10:44
